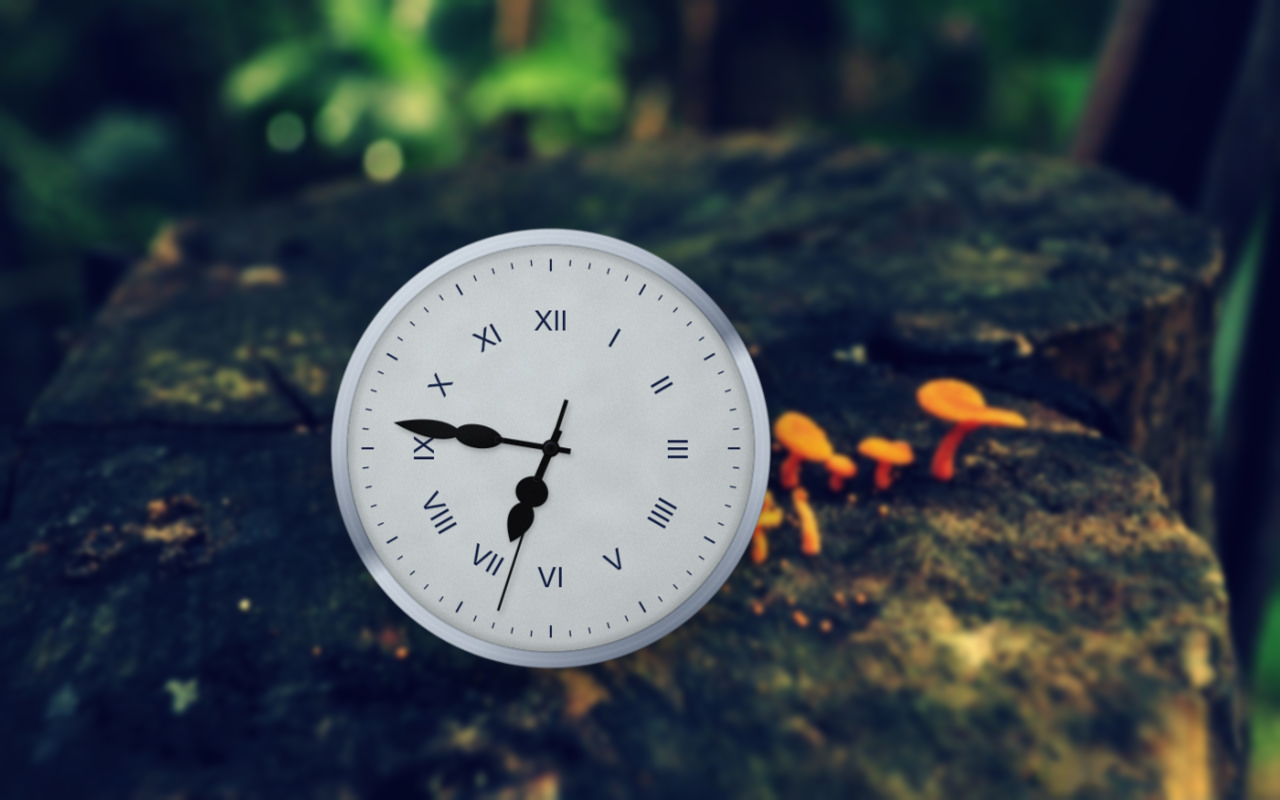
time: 6:46:33
